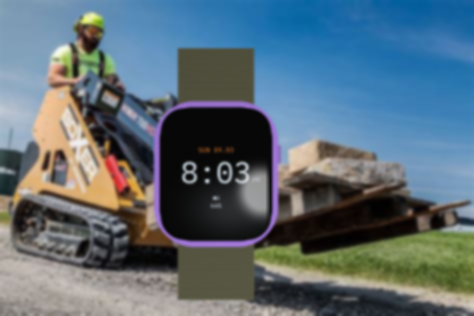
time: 8:03
